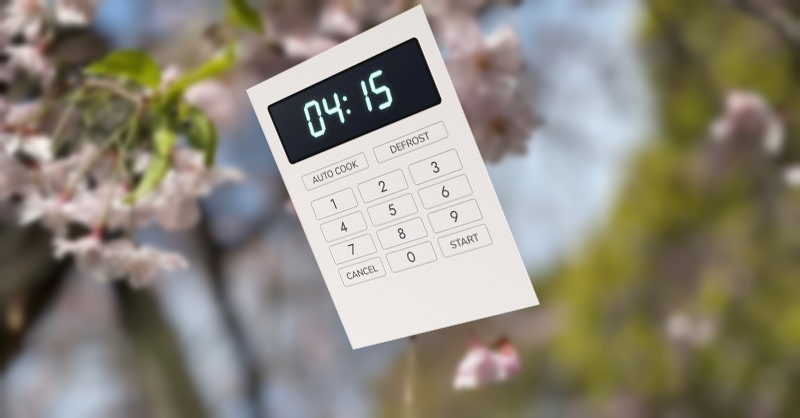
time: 4:15
